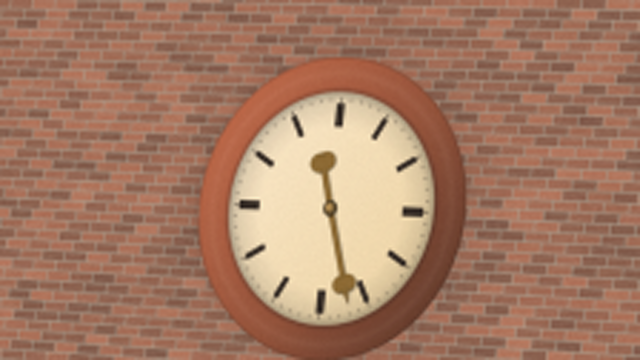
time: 11:27
